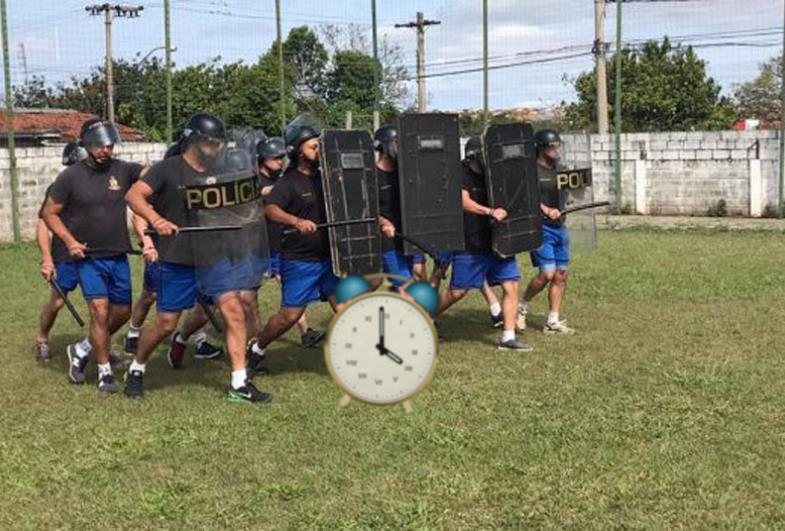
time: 3:59
